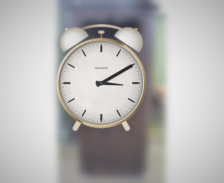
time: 3:10
